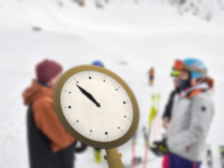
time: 10:54
